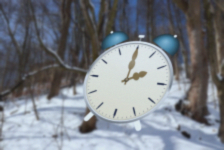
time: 2:00
